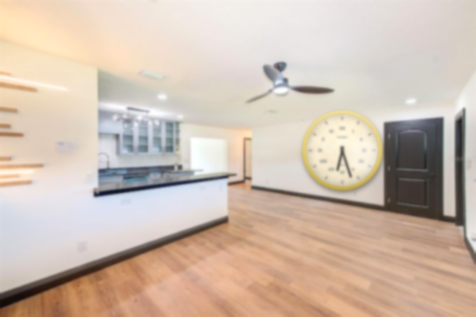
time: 6:27
